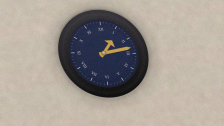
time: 1:13
